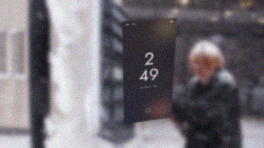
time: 2:49
